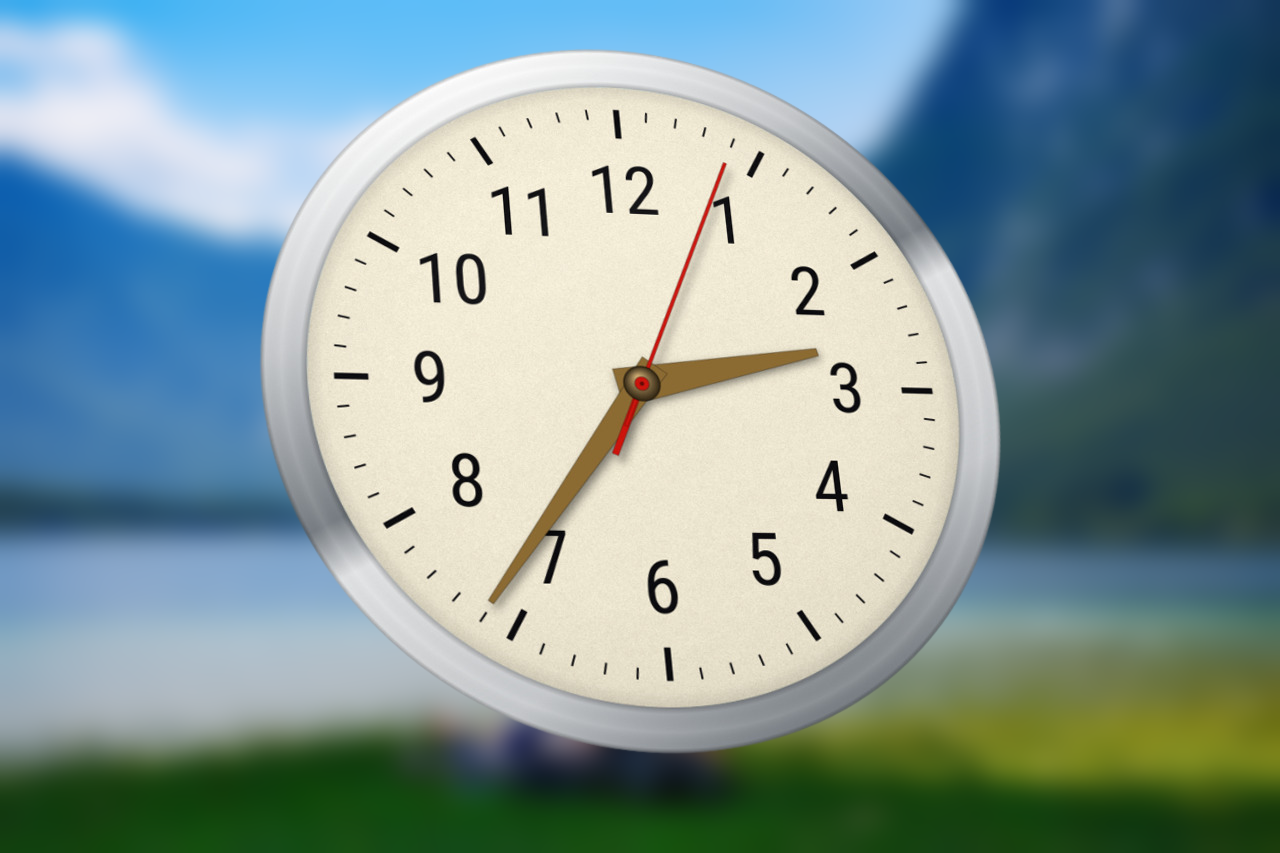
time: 2:36:04
